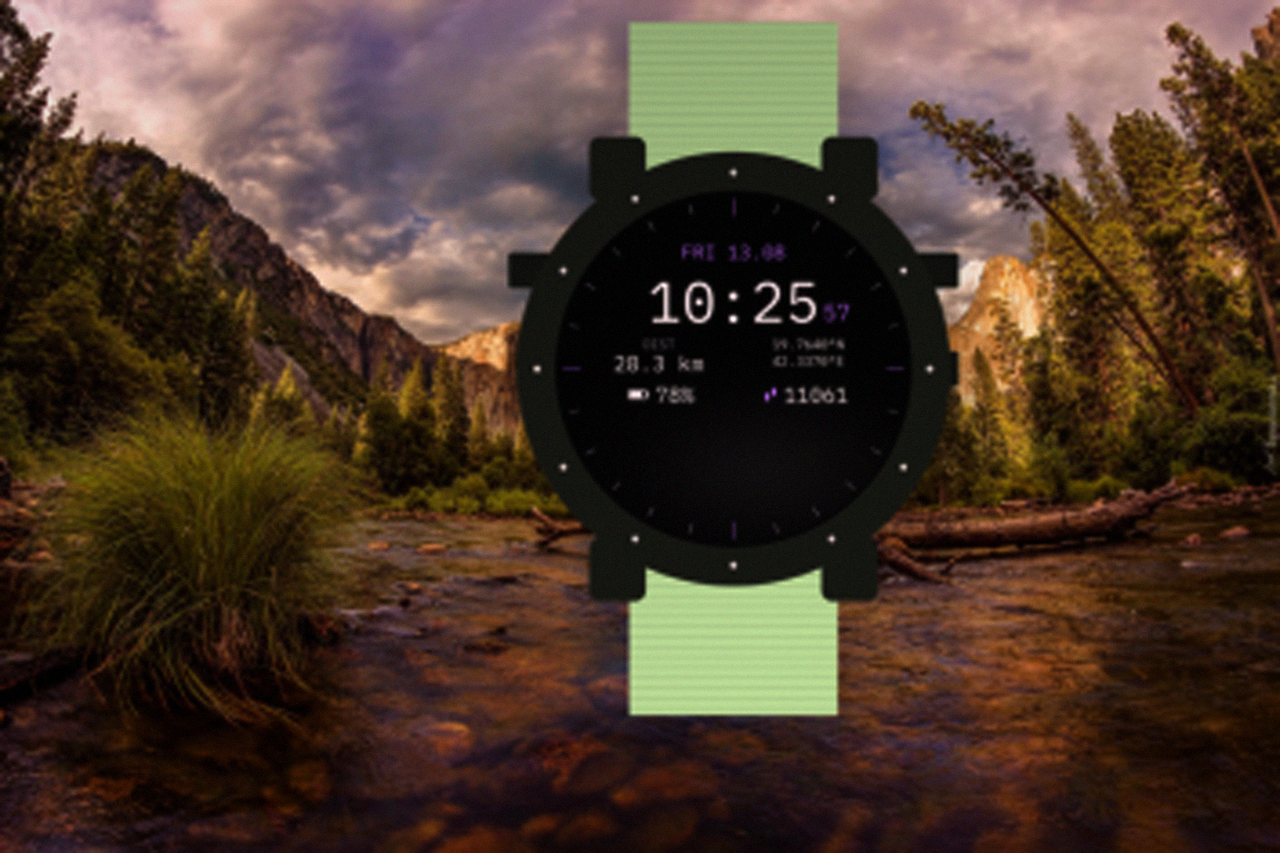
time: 10:25
